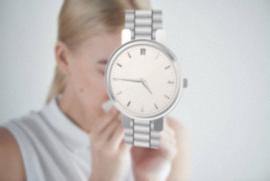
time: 4:45
